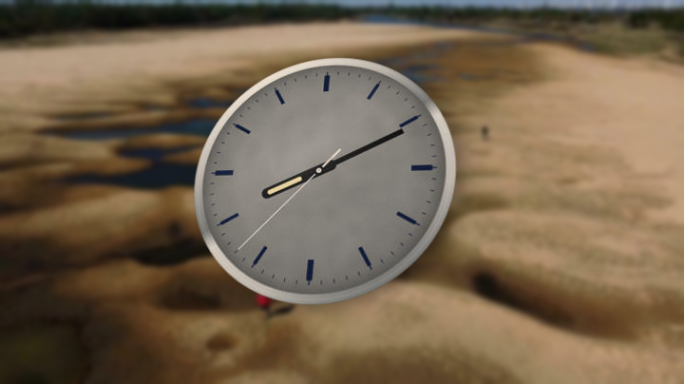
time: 8:10:37
